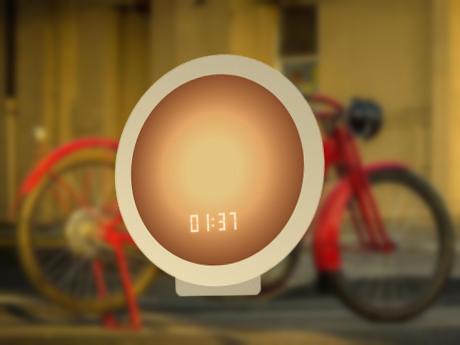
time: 1:37
